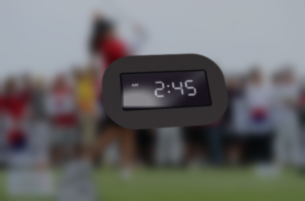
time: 2:45
